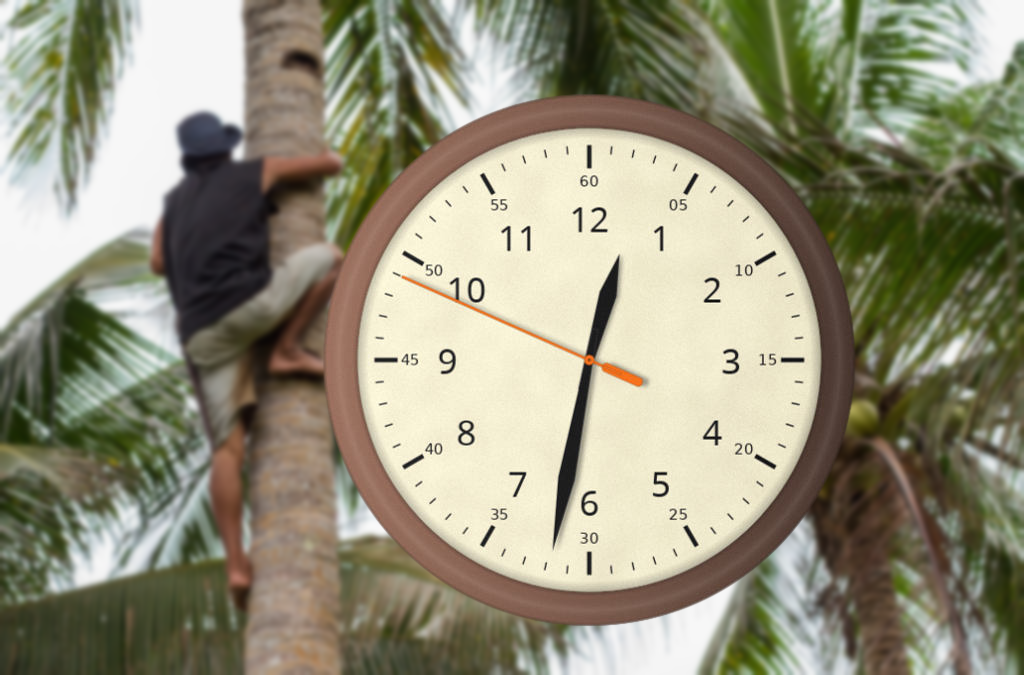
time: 12:31:49
